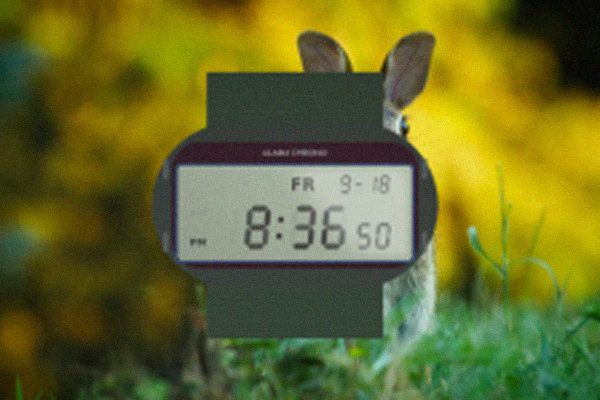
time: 8:36:50
